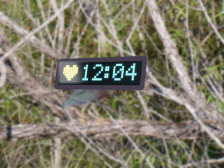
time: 12:04
